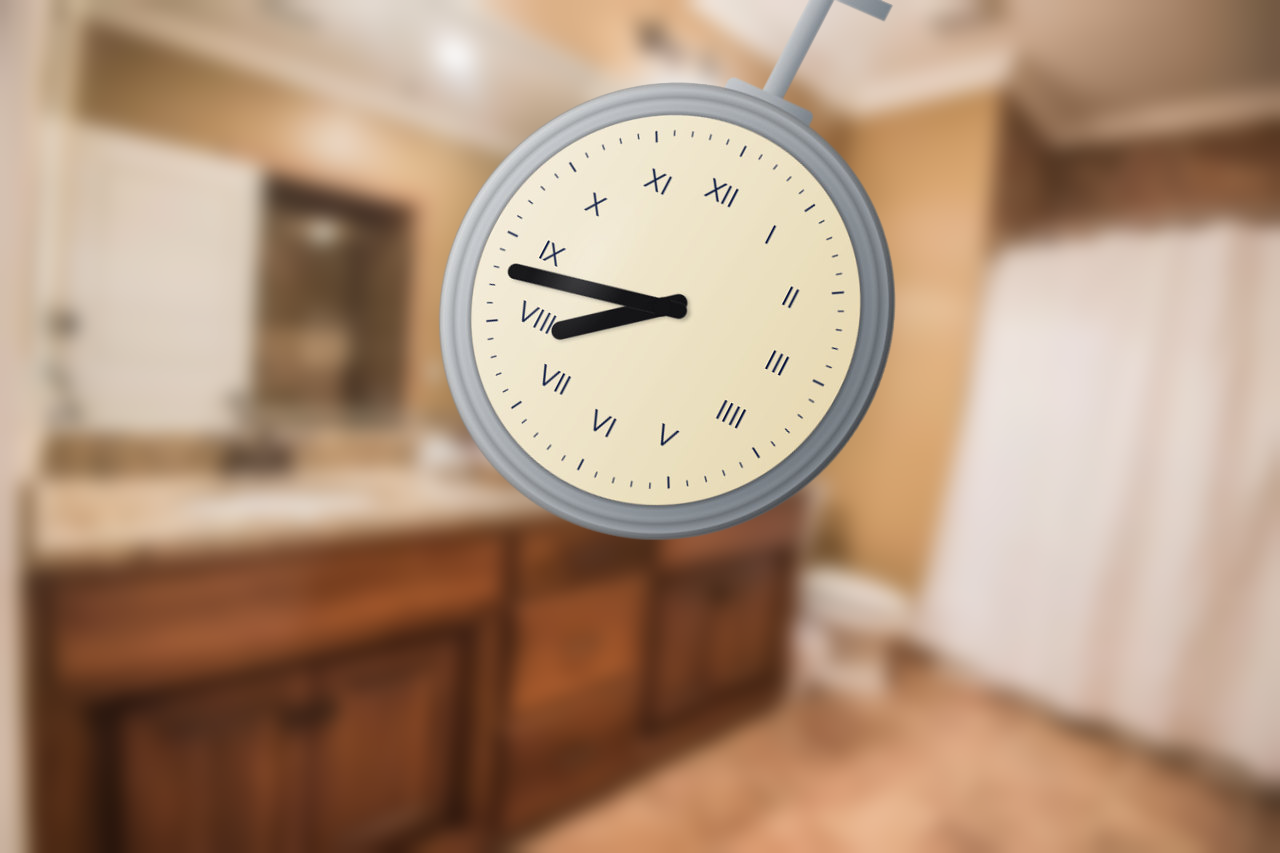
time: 7:43
